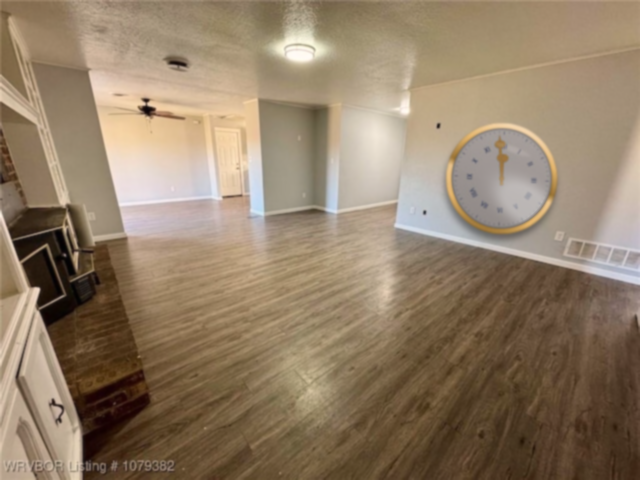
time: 11:59
